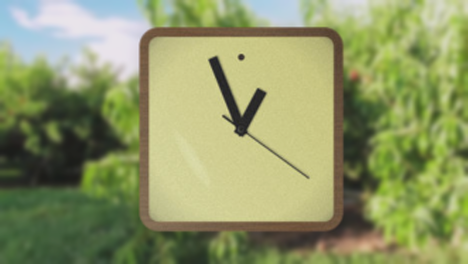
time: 12:56:21
